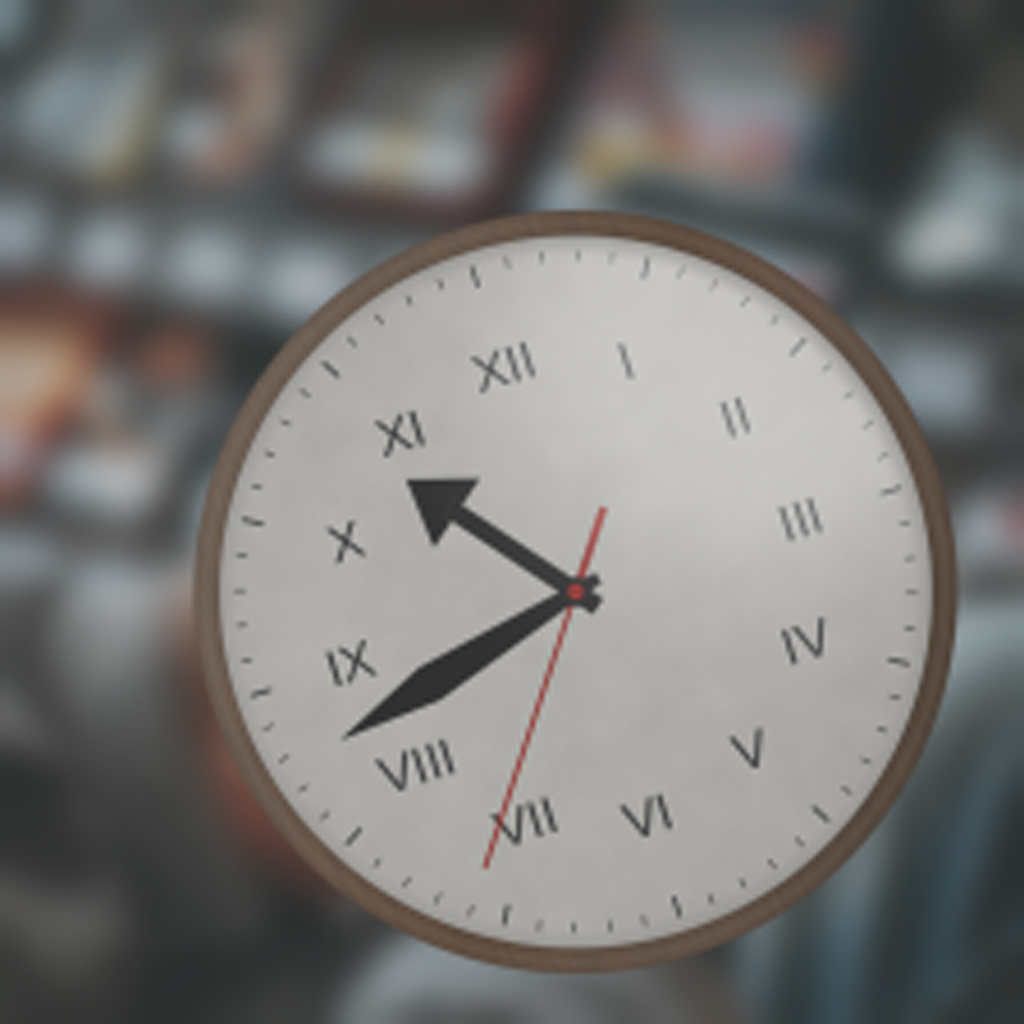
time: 10:42:36
